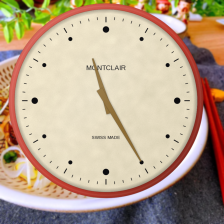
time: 11:25
